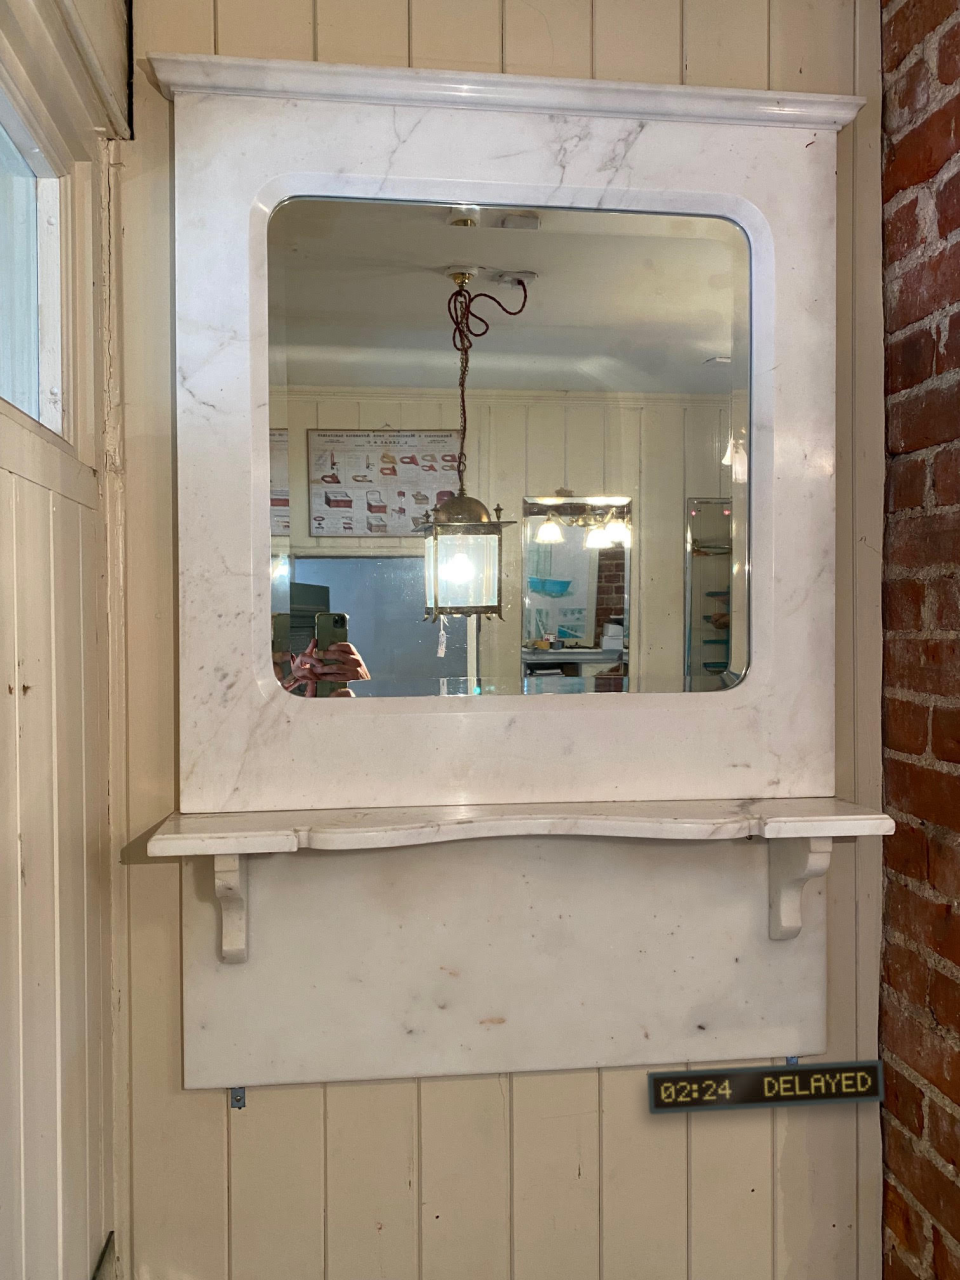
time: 2:24
